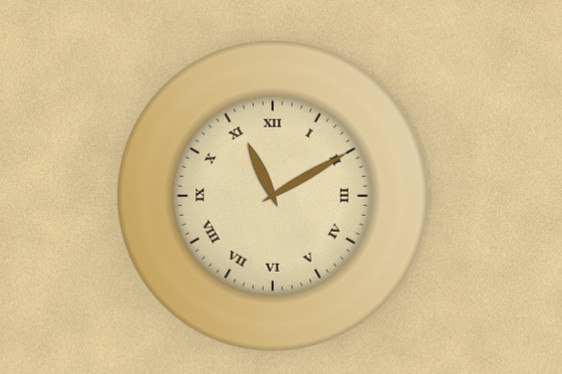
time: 11:10
